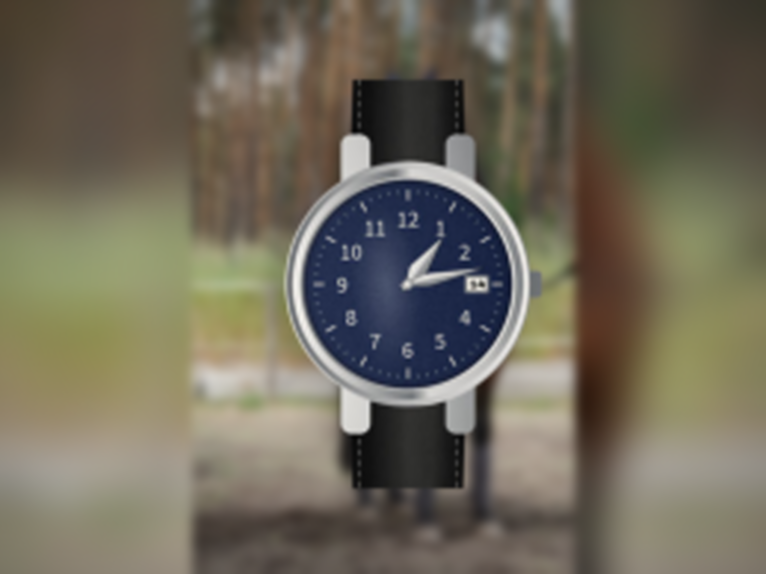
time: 1:13
